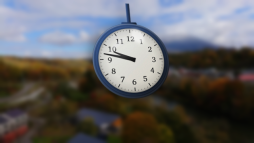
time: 9:47
